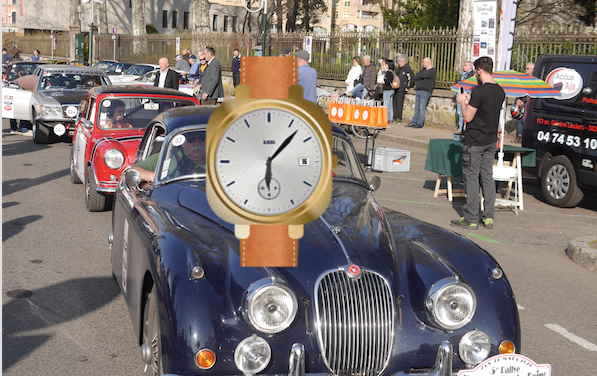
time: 6:07
